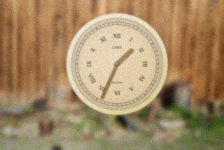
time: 1:34
